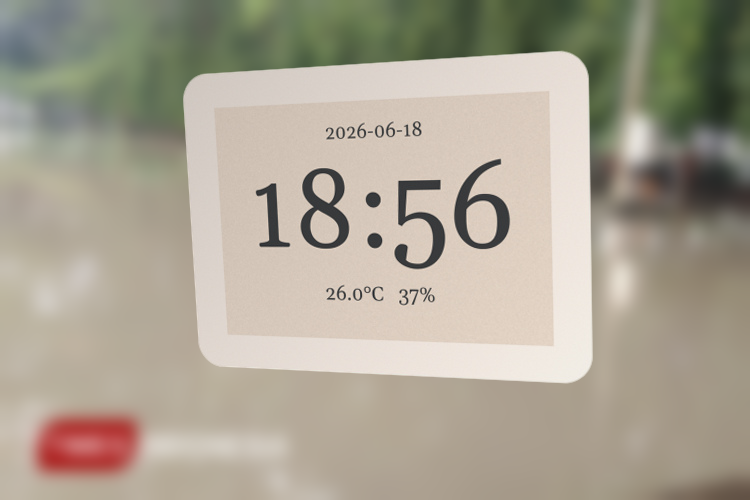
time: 18:56
